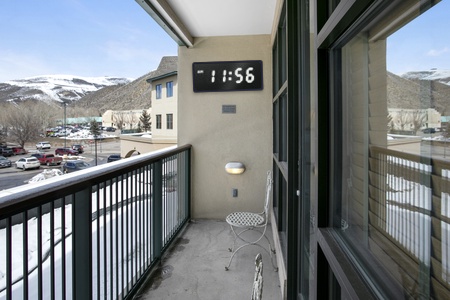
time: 11:56
